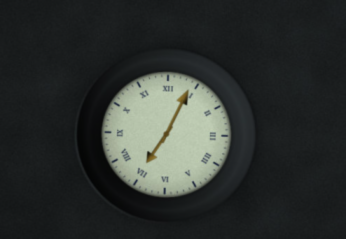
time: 7:04
